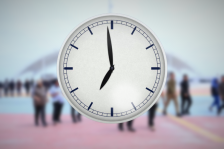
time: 6:59
